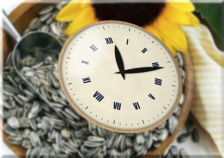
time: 12:16
